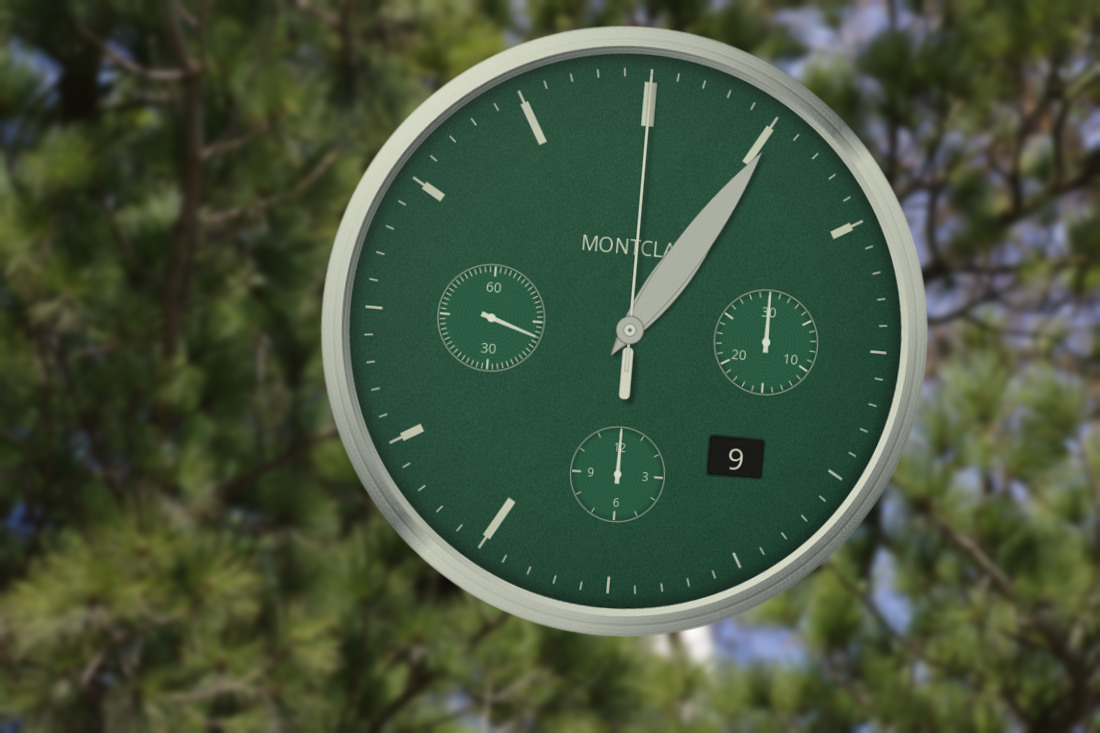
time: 1:05:18
